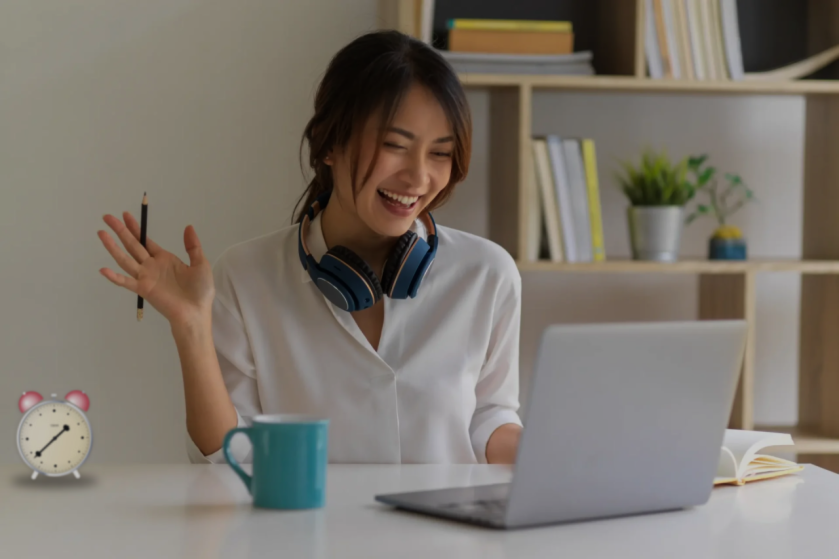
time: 1:38
